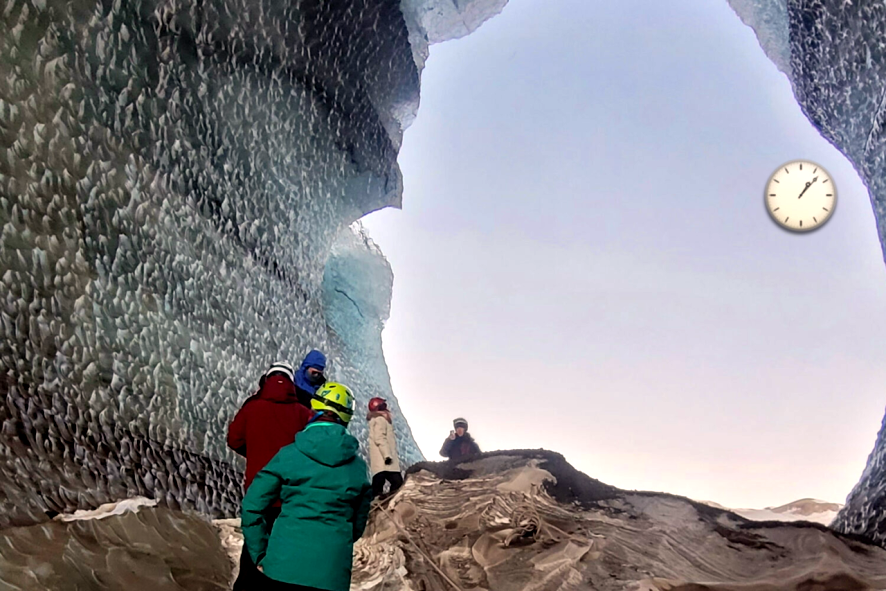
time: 1:07
